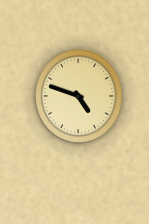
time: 4:48
